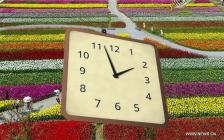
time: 1:57
